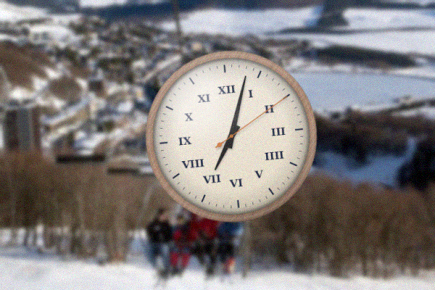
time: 7:03:10
